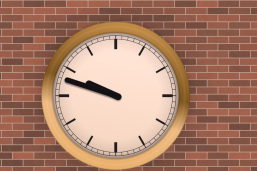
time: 9:48
